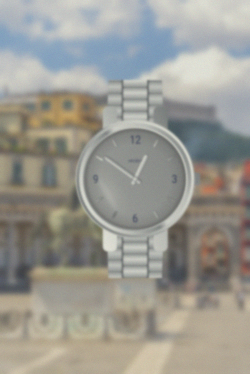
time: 12:51
